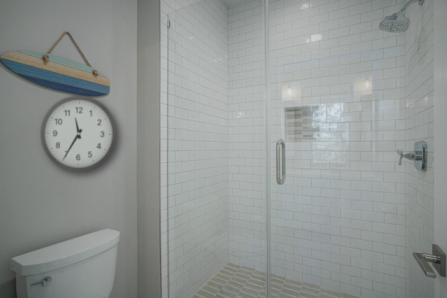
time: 11:35
